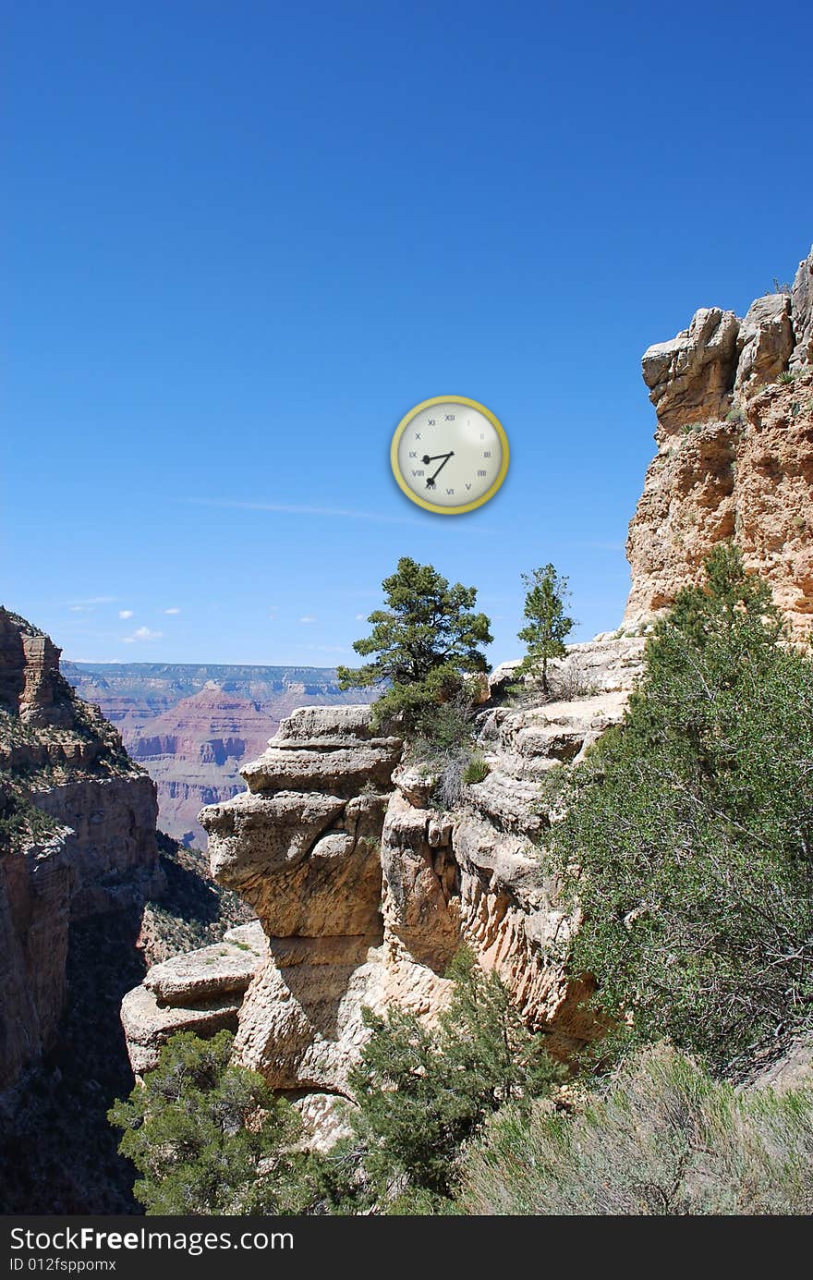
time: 8:36
